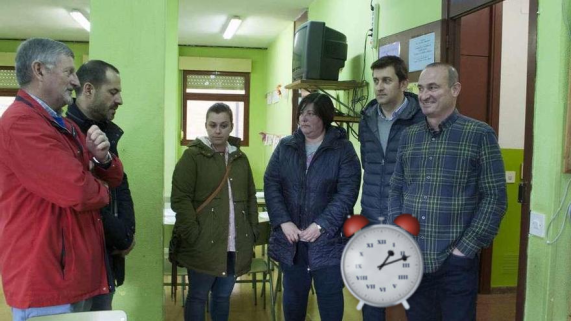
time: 1:12
